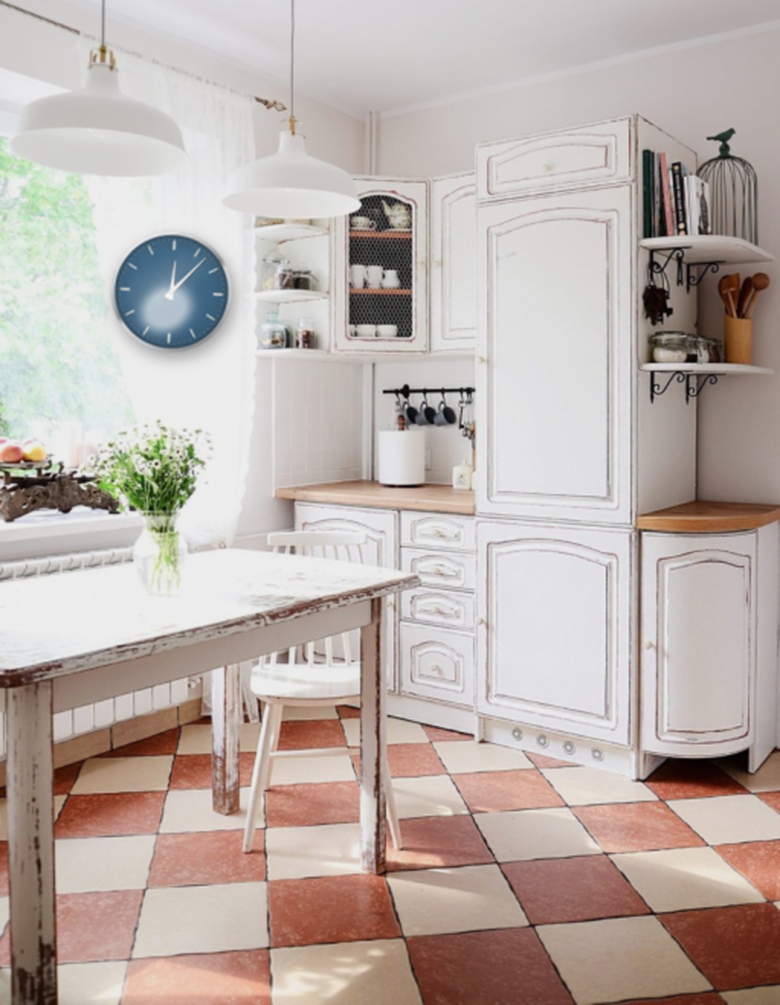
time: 12:07
